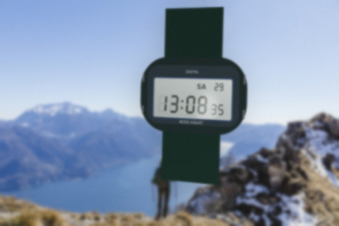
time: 13:08:35
